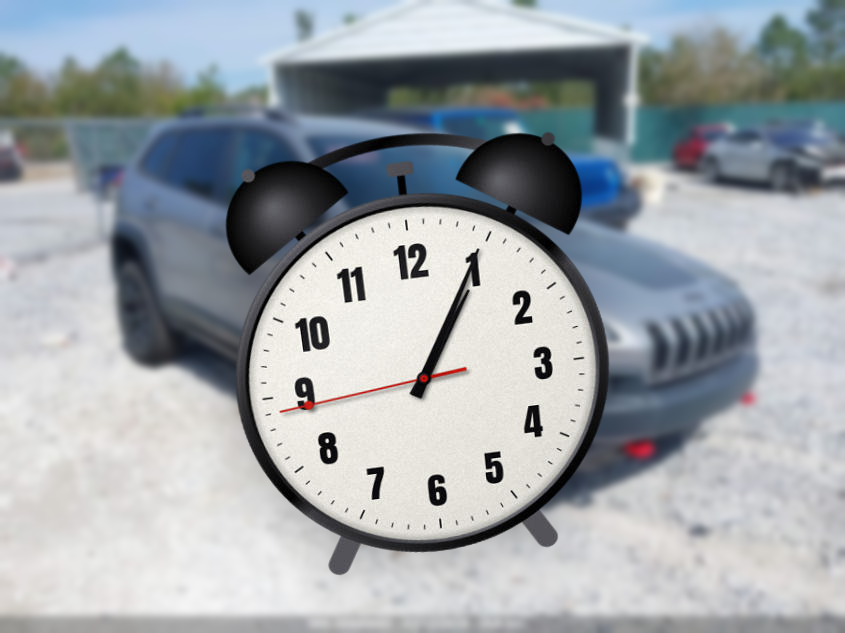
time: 1:04:44
